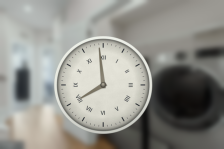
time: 7:59
